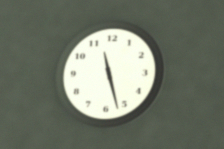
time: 11:27
